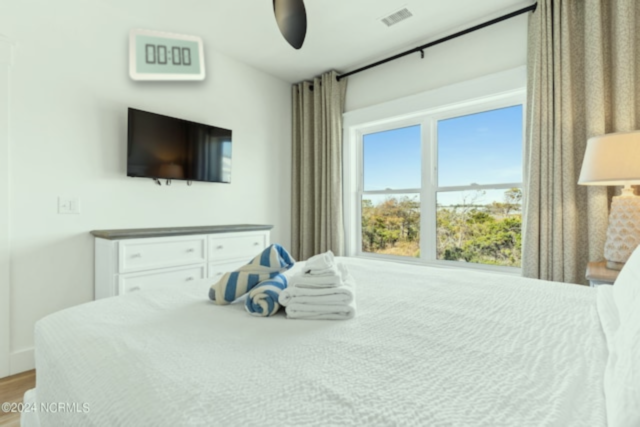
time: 0:00
